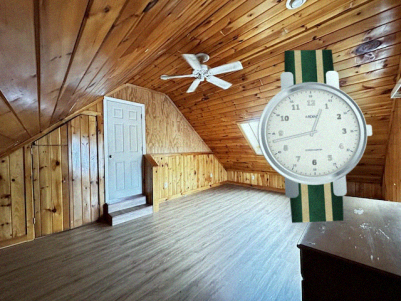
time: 12:43
